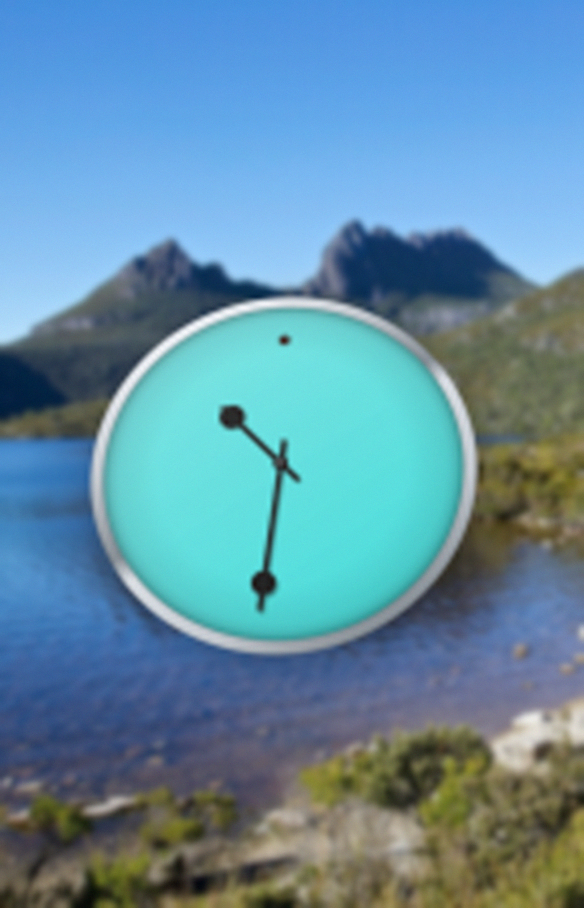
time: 10:31
